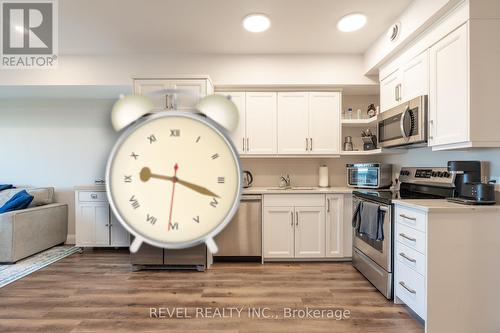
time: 9:18:31
